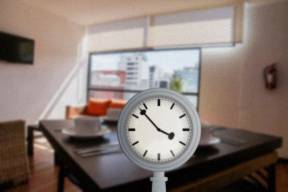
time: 3:53
